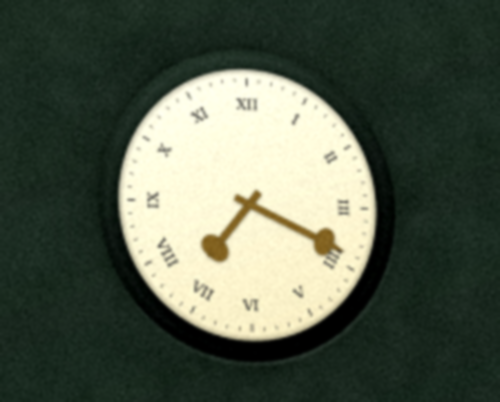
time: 7:19
